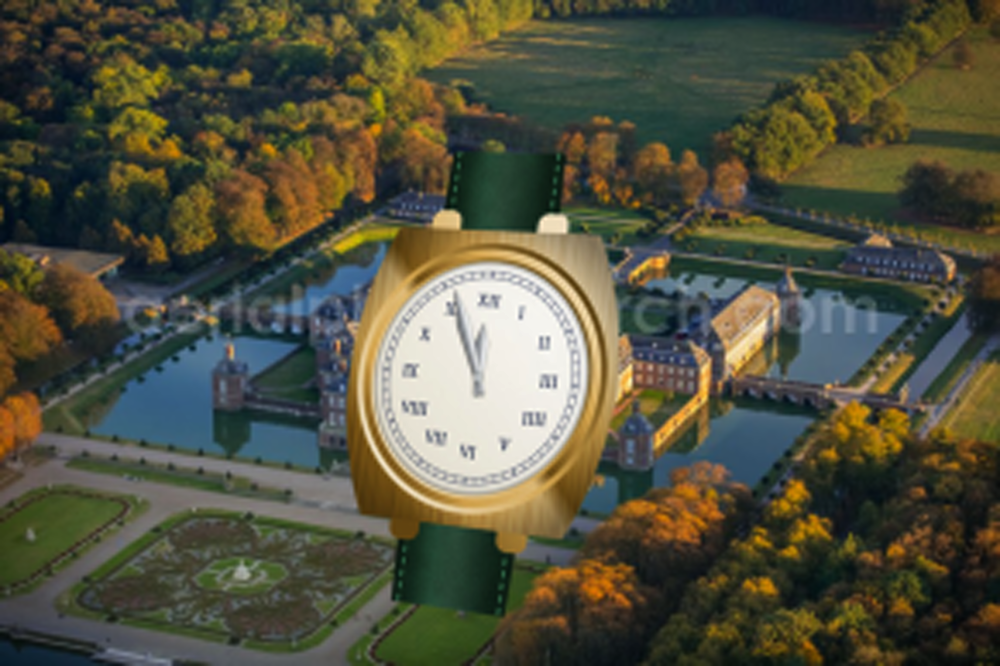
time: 11:56
